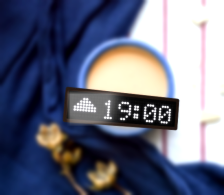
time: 19:00
